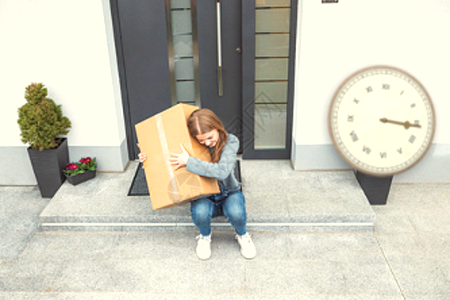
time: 3:16
